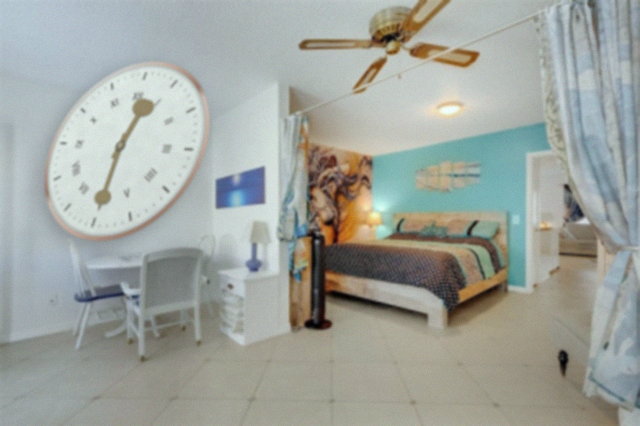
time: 12:30
